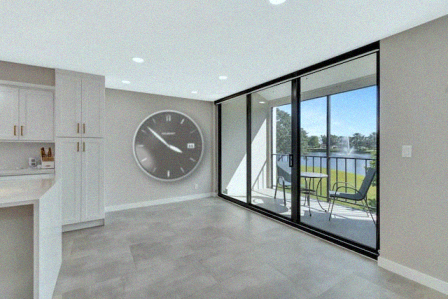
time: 3:52
